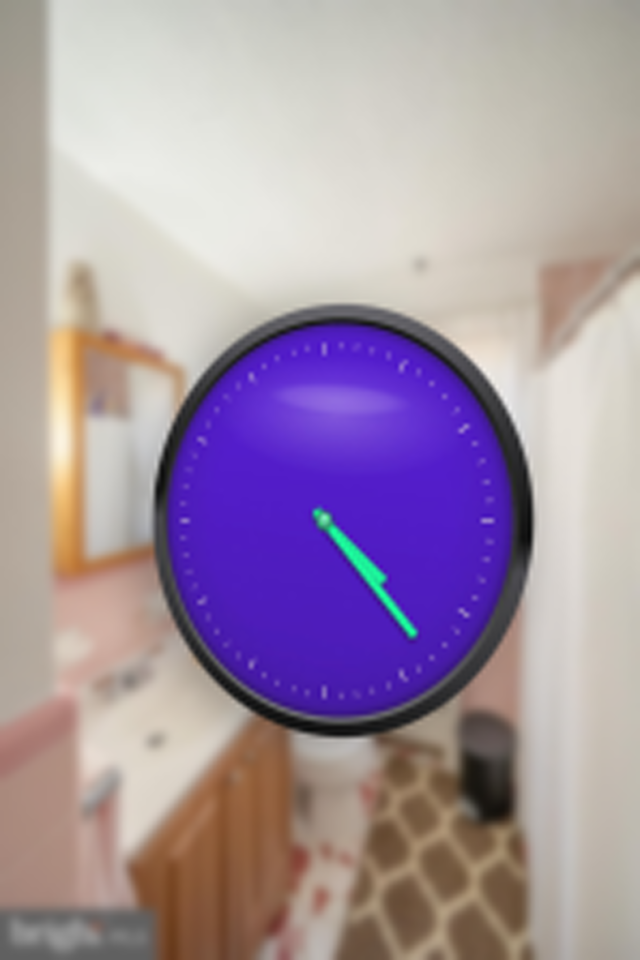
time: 4:23
